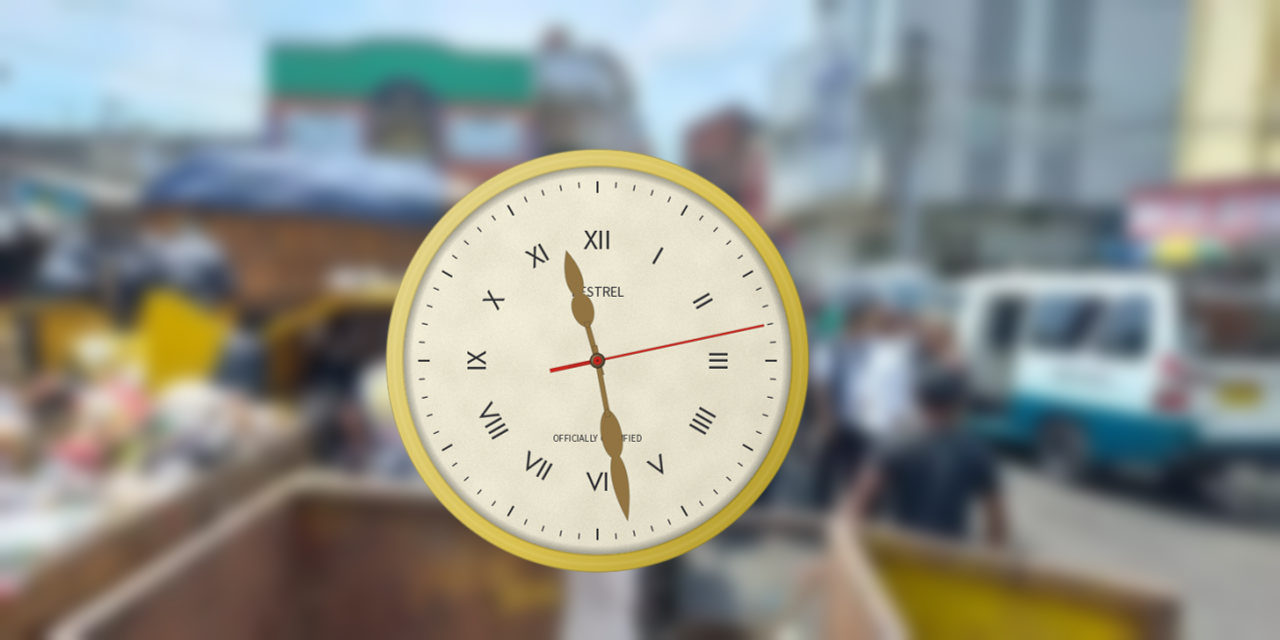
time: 11:28:13
